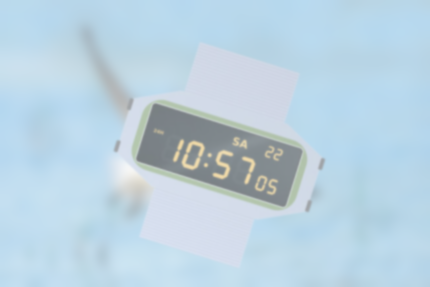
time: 10:57:05
